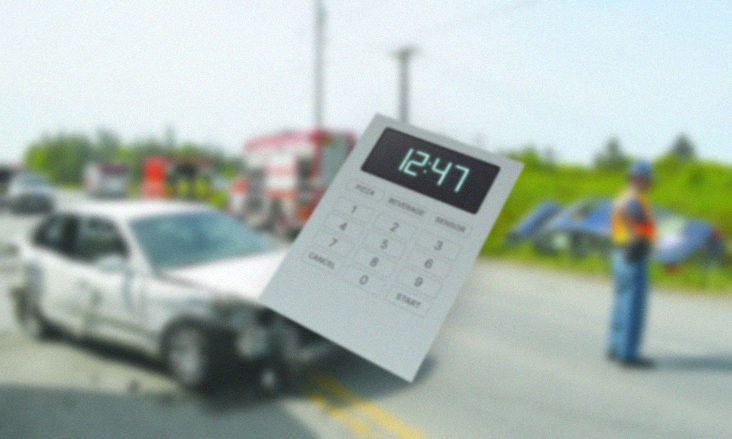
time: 12:47
